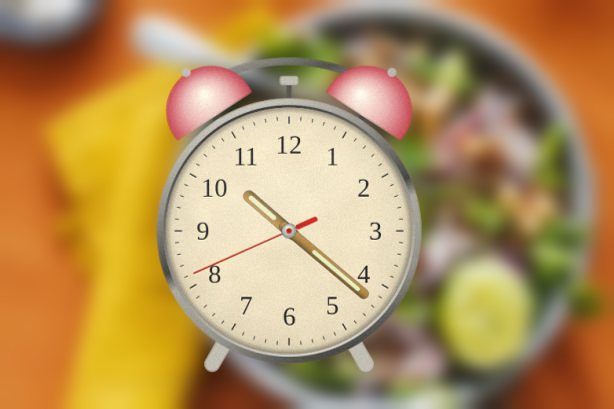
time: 10:21:41
